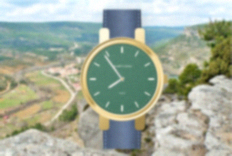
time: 7:54
